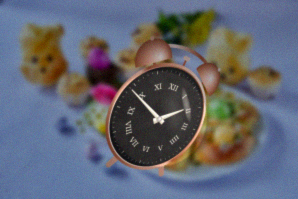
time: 1:49
